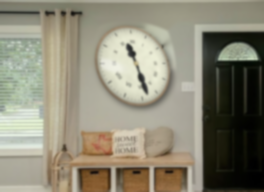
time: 11:28
